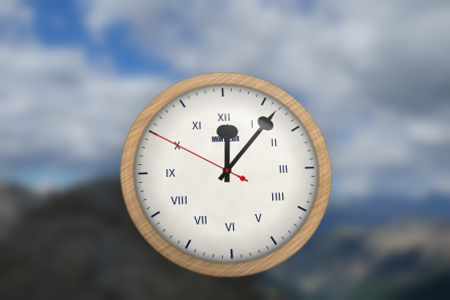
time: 12:06:50
